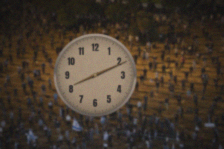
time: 8:11
